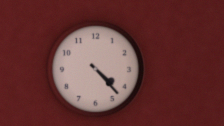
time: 4:23
